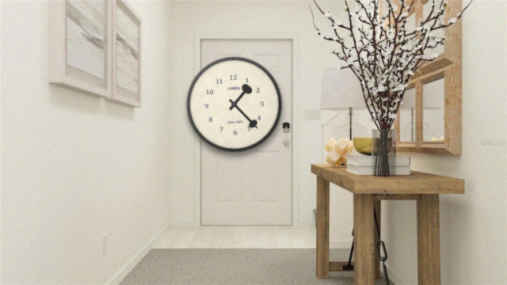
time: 1:23
